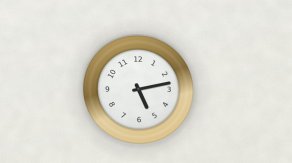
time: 5:13
